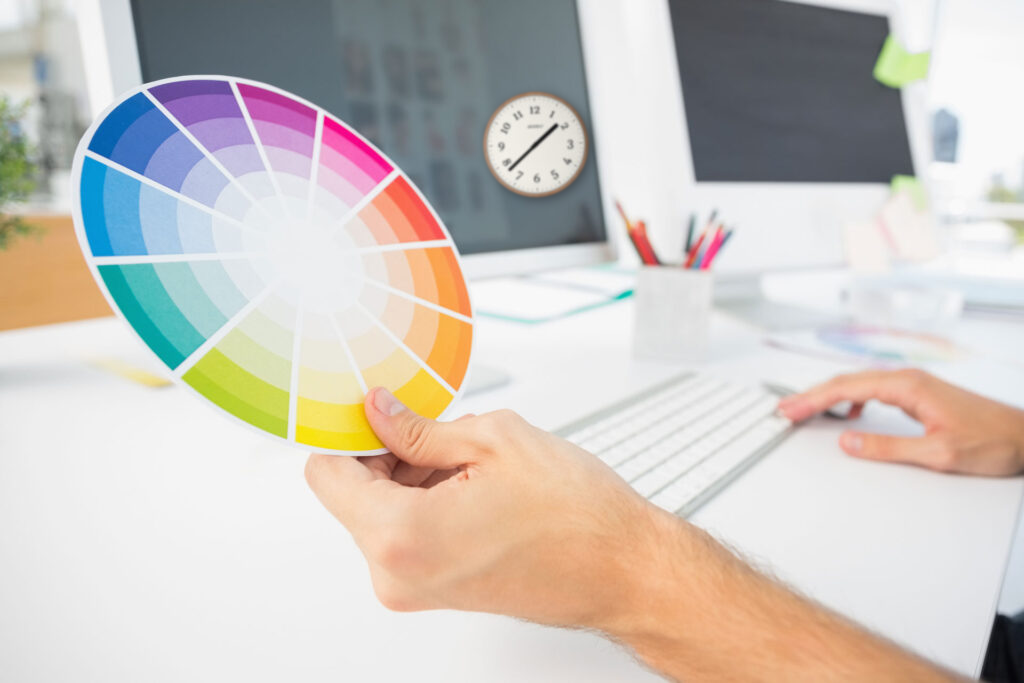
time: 1:38
